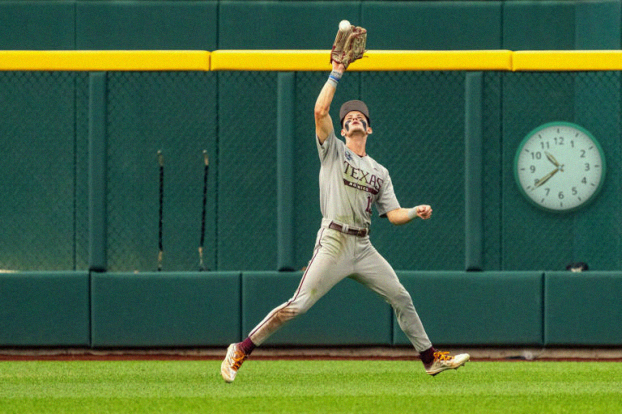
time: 10:39
